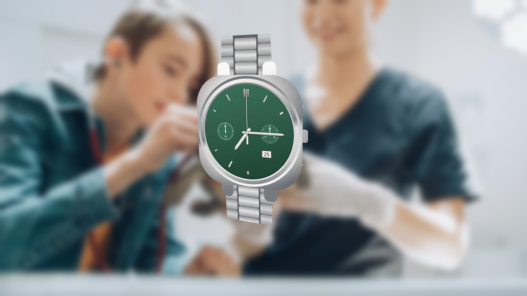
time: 7:15
